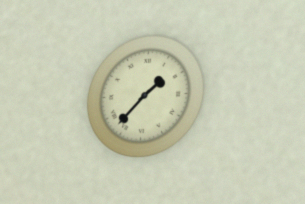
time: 1:37
